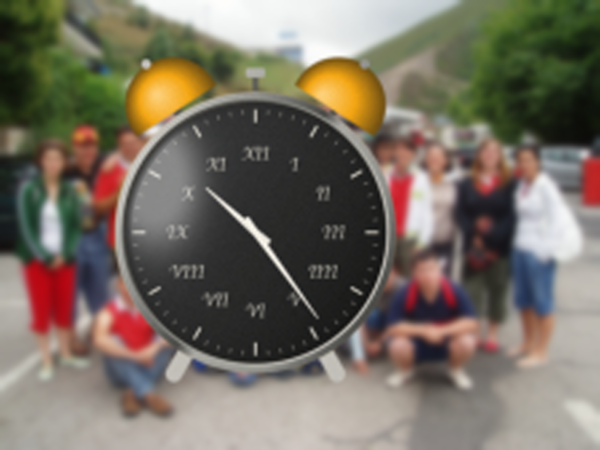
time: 10:24
